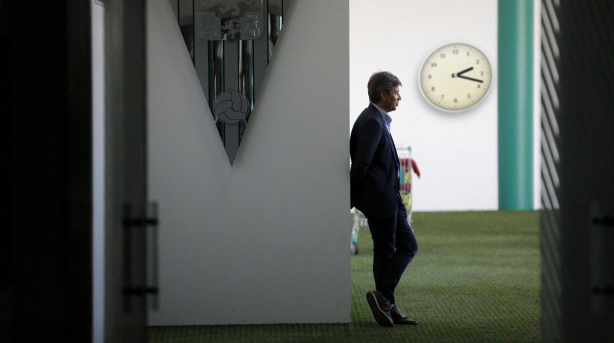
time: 2:18
